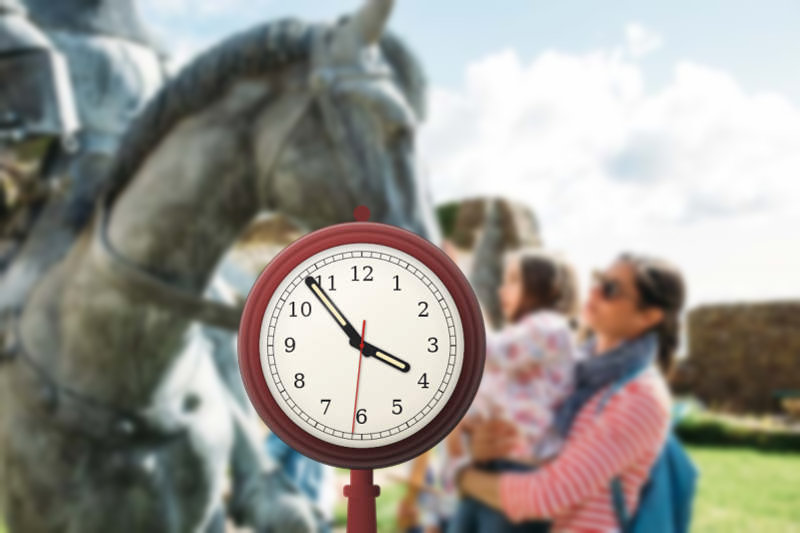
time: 3:53:31
